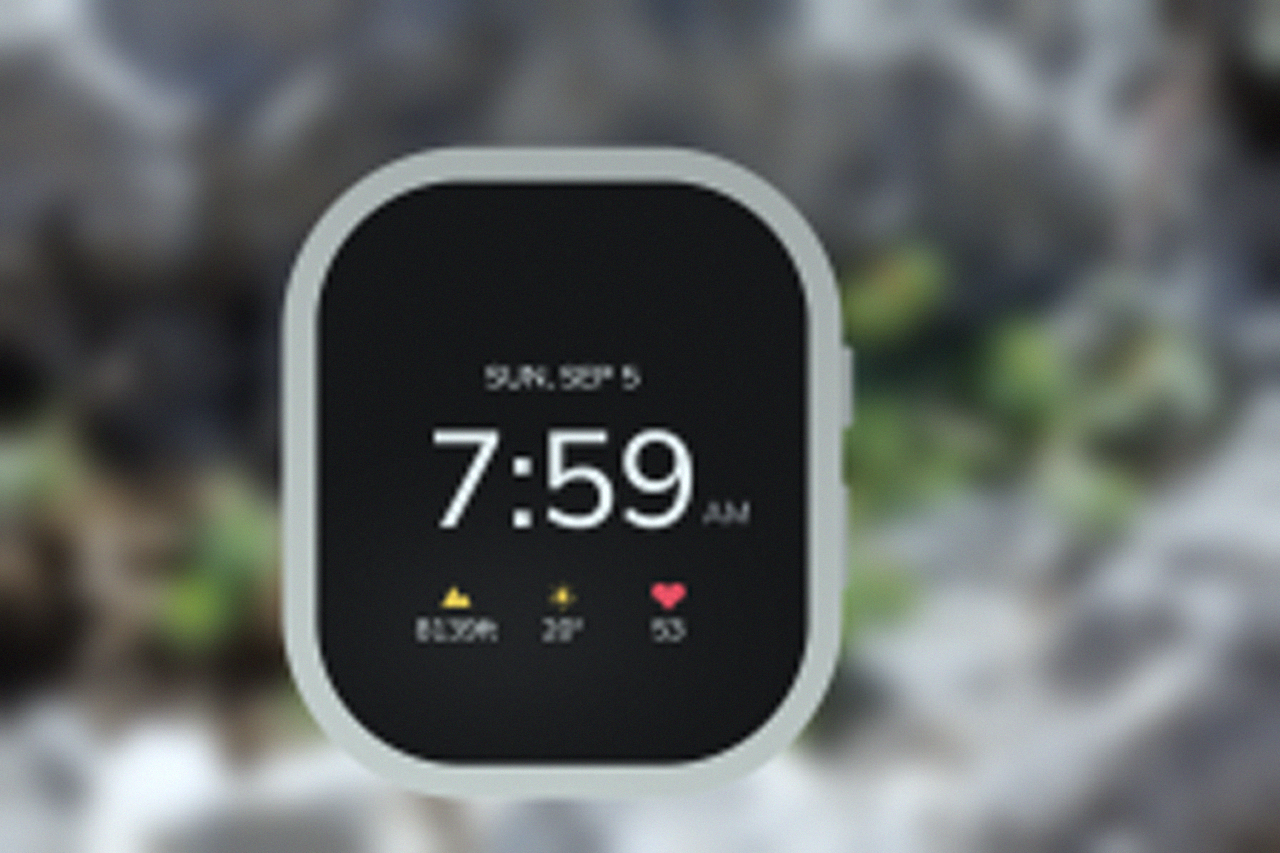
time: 7:59
